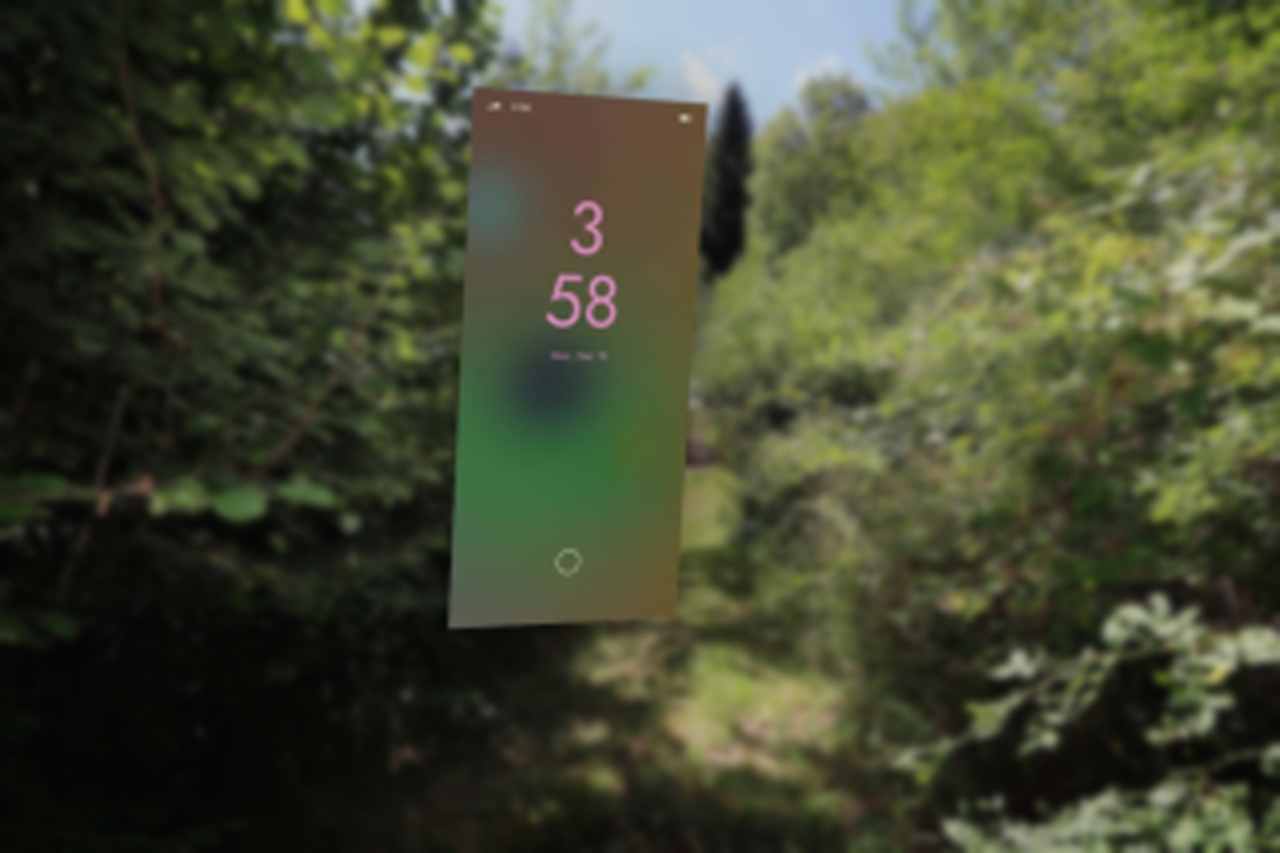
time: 3:58
